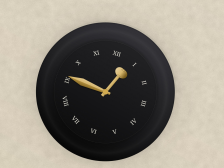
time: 12:46
